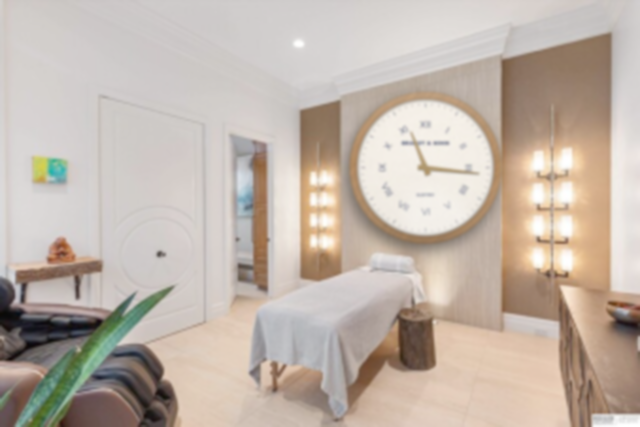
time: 11:16
